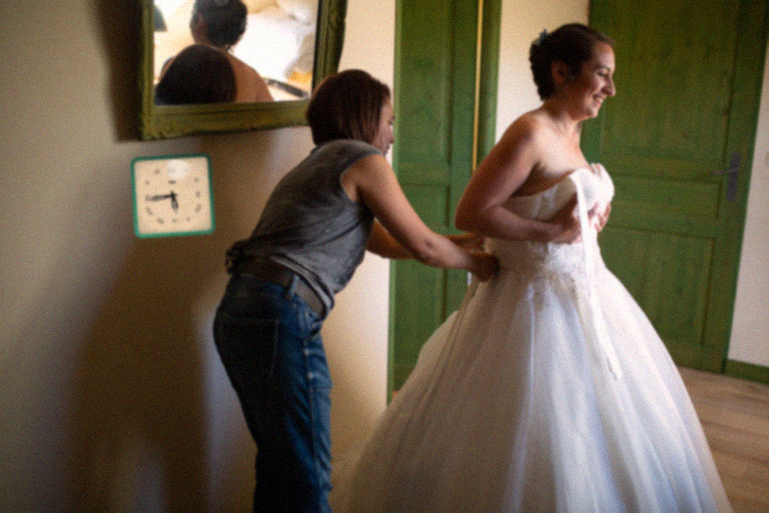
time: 5:44
